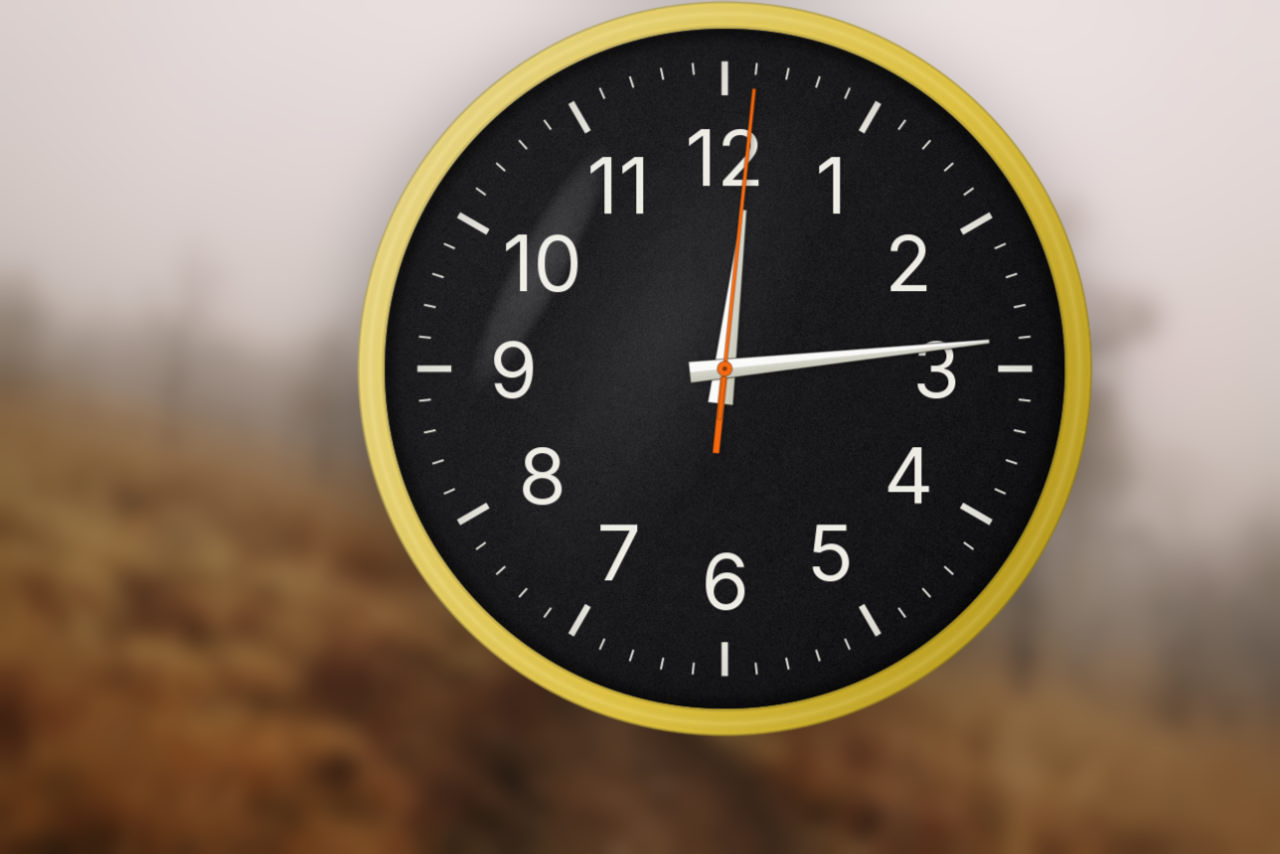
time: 12:14:01
